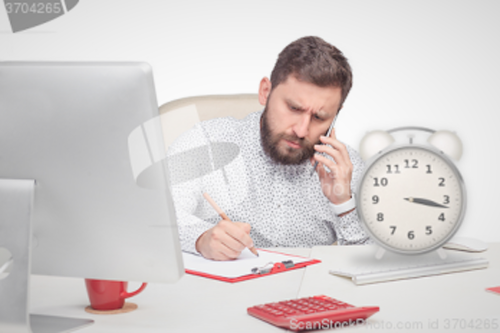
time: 3:17
